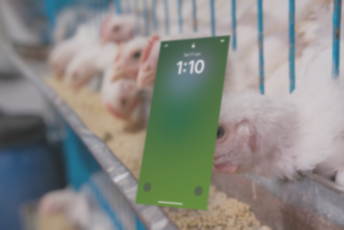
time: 1:10
